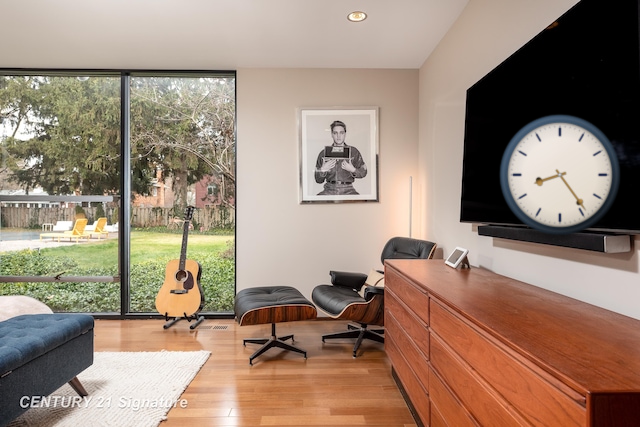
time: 8:24
